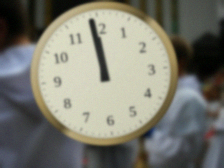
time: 11:59
